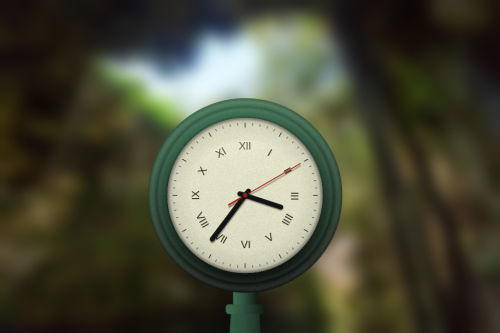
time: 3:36:10
